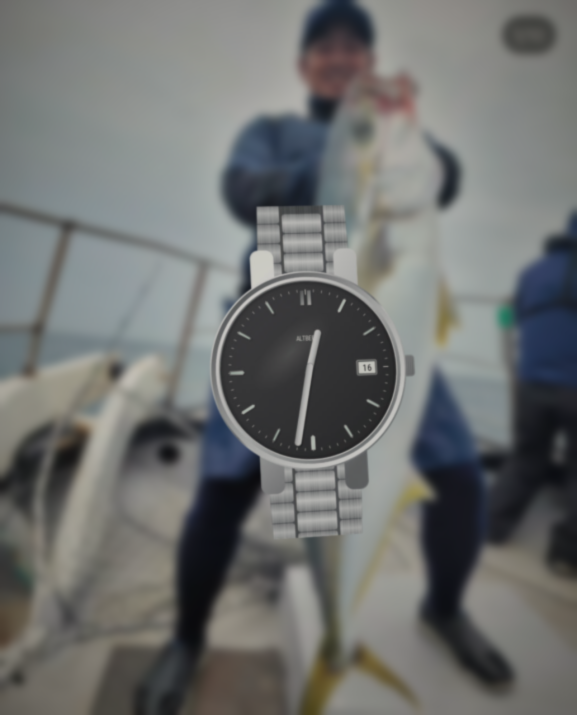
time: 12:32
